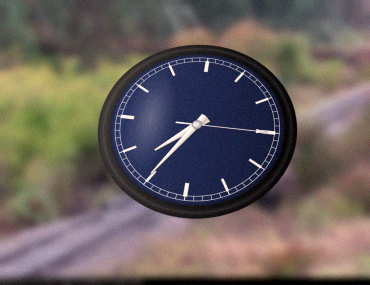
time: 7:35:15
